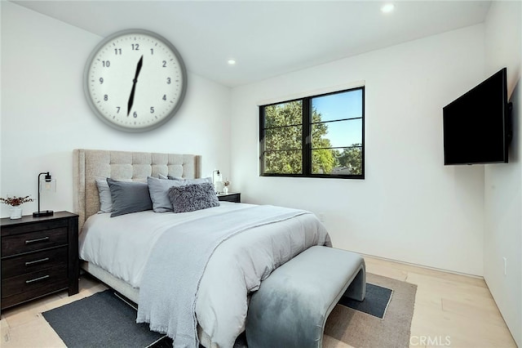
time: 12:32
